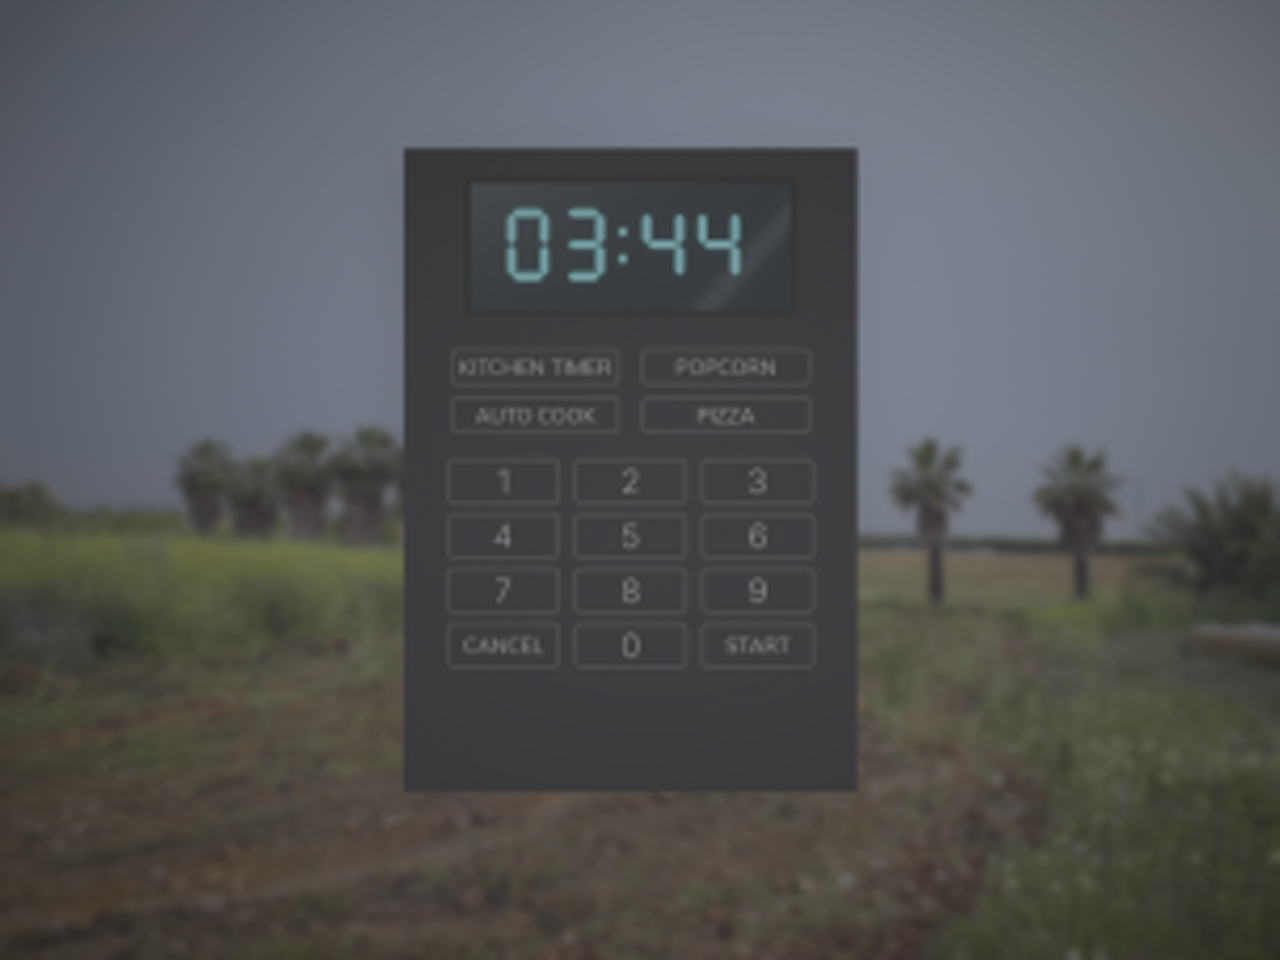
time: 3:44
